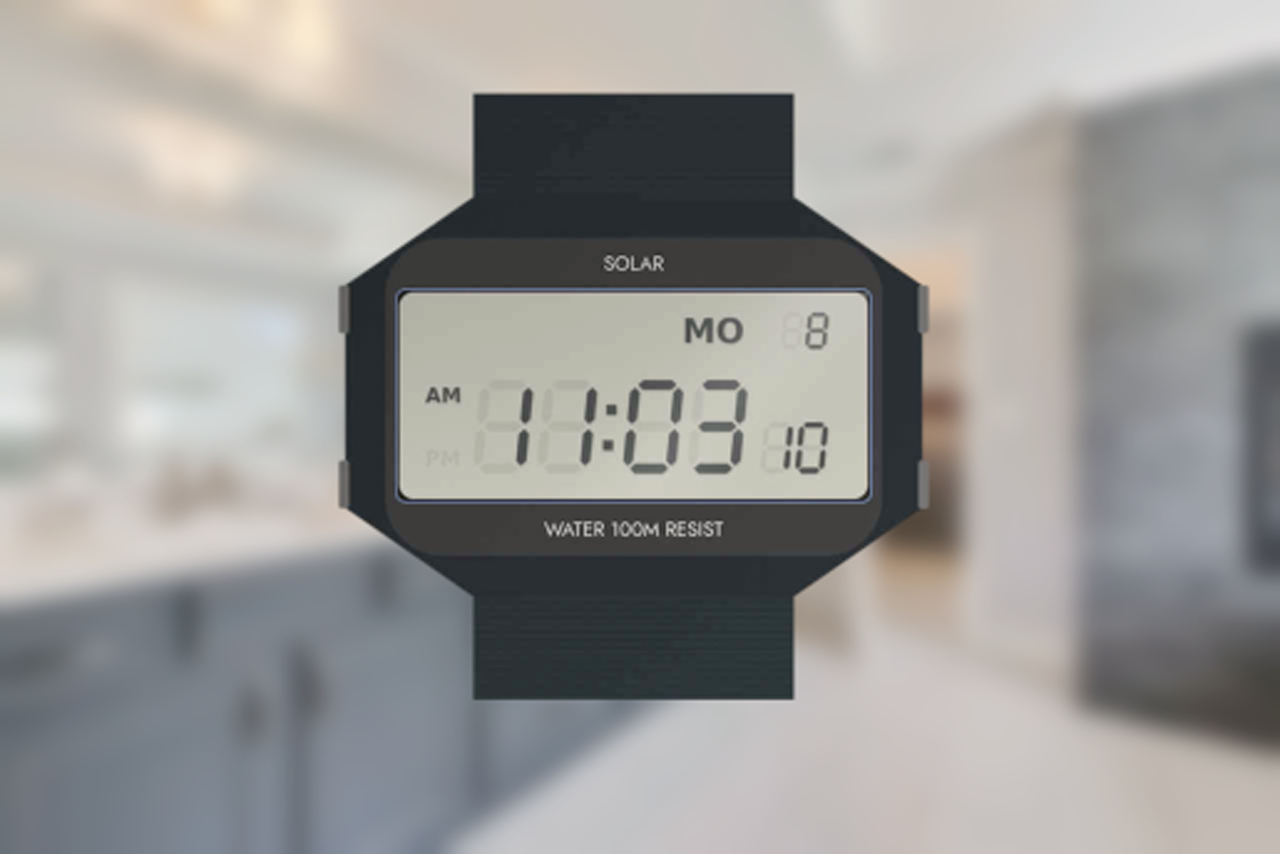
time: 11:03:10
